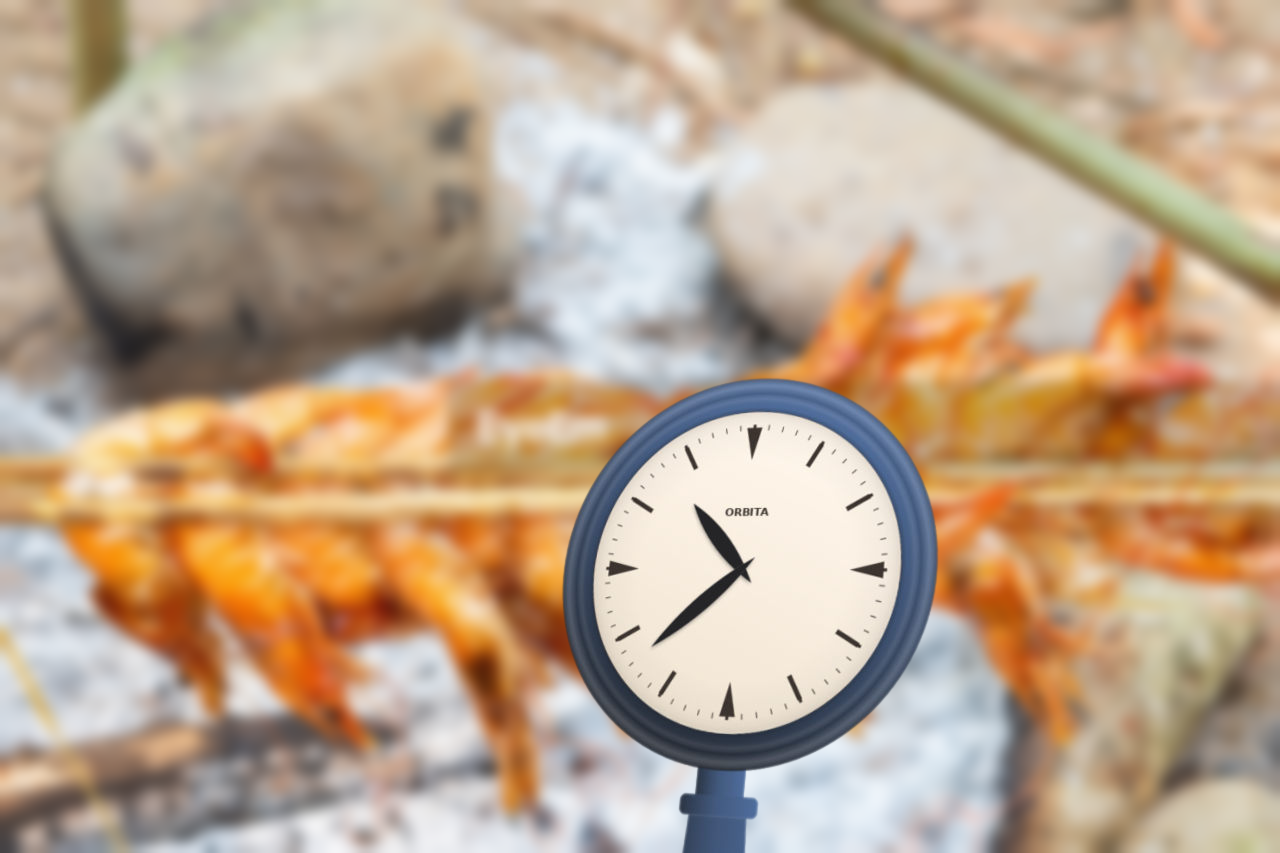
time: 10:38
